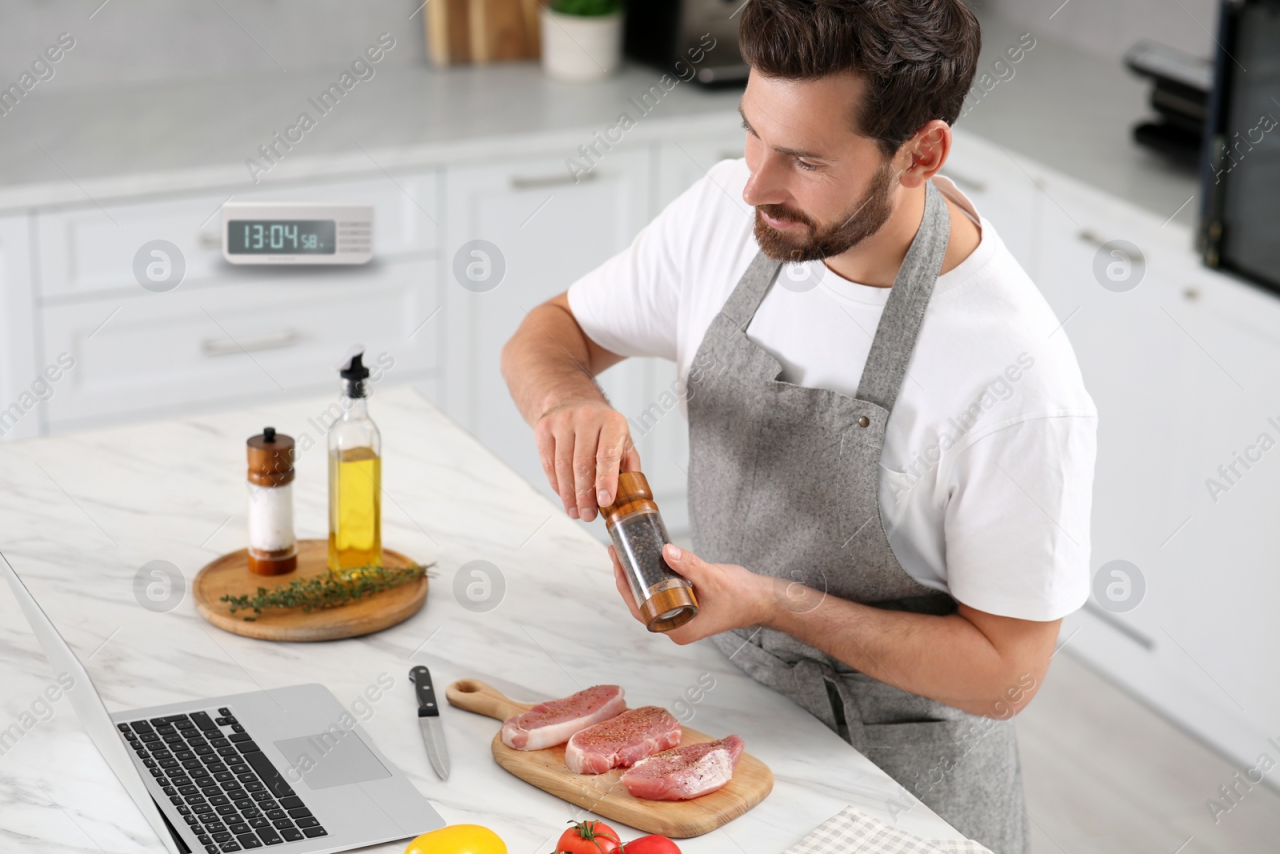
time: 13:04:58
